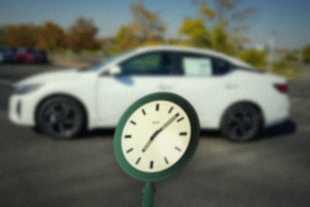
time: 7:08
